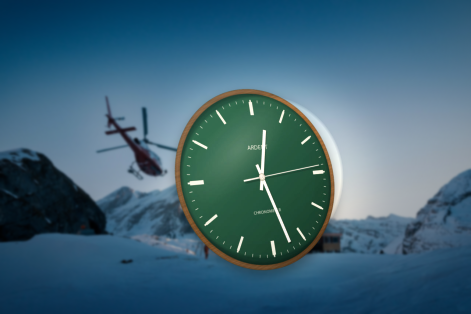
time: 12:27:14
